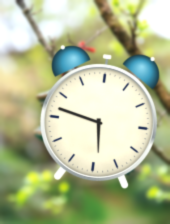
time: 5:47
